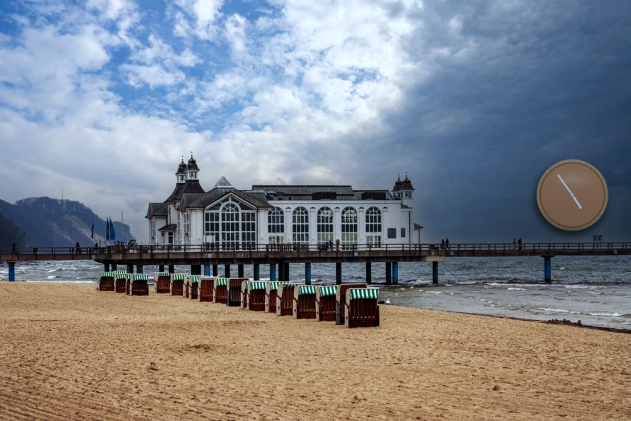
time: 4:54
